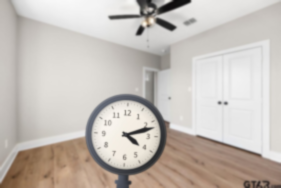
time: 4:12
